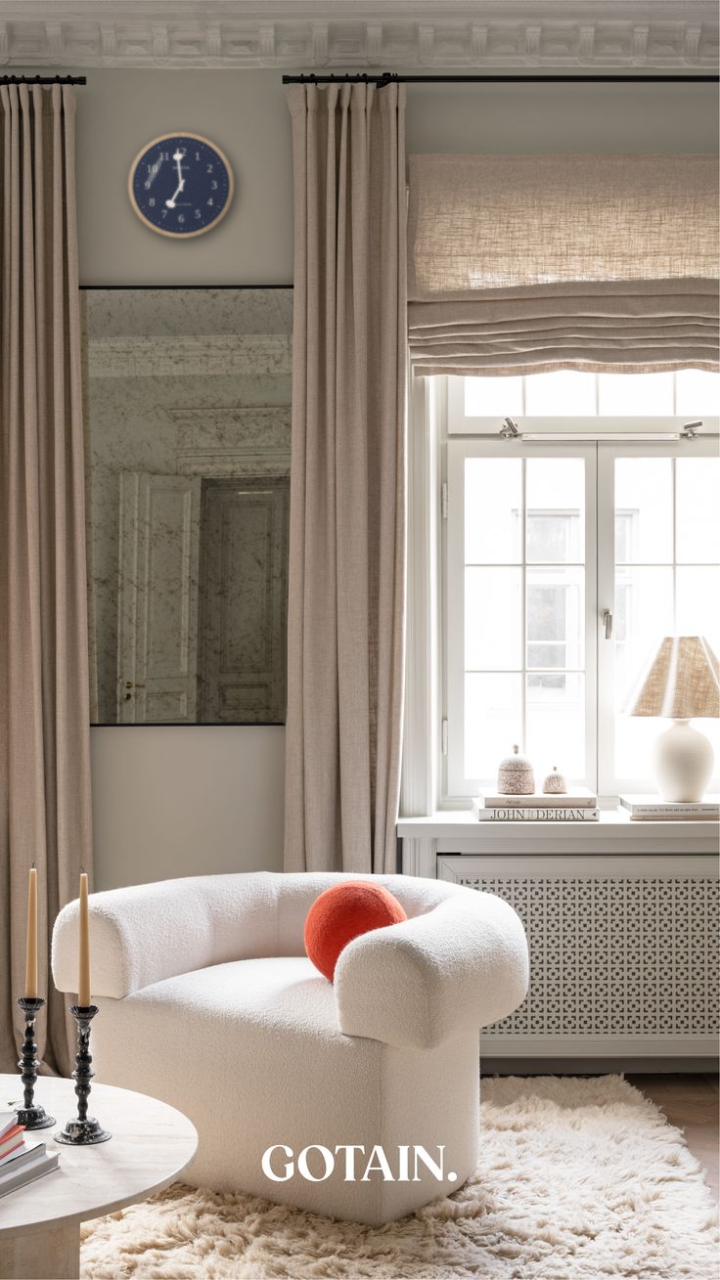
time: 6:59
